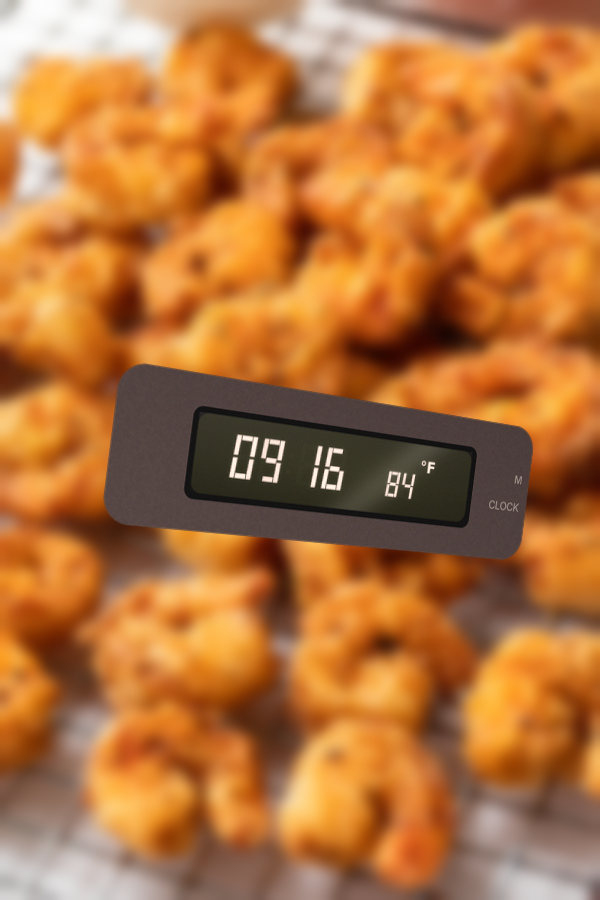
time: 9:16
